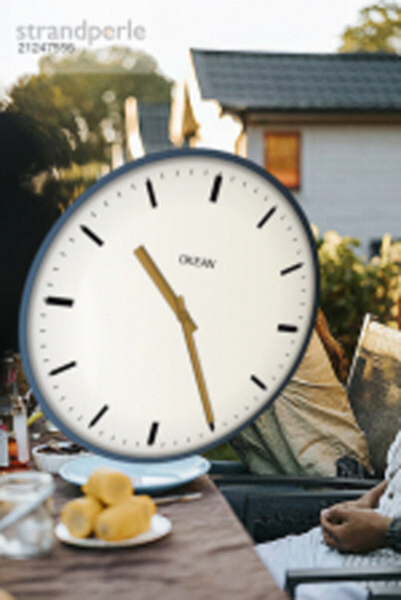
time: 10:25
